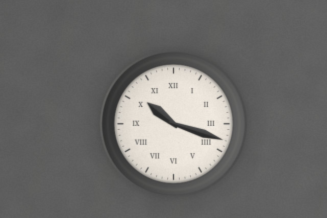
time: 10:18
